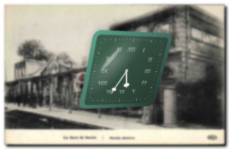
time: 5:34
